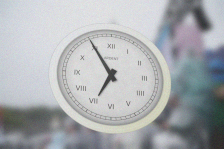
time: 6:55
